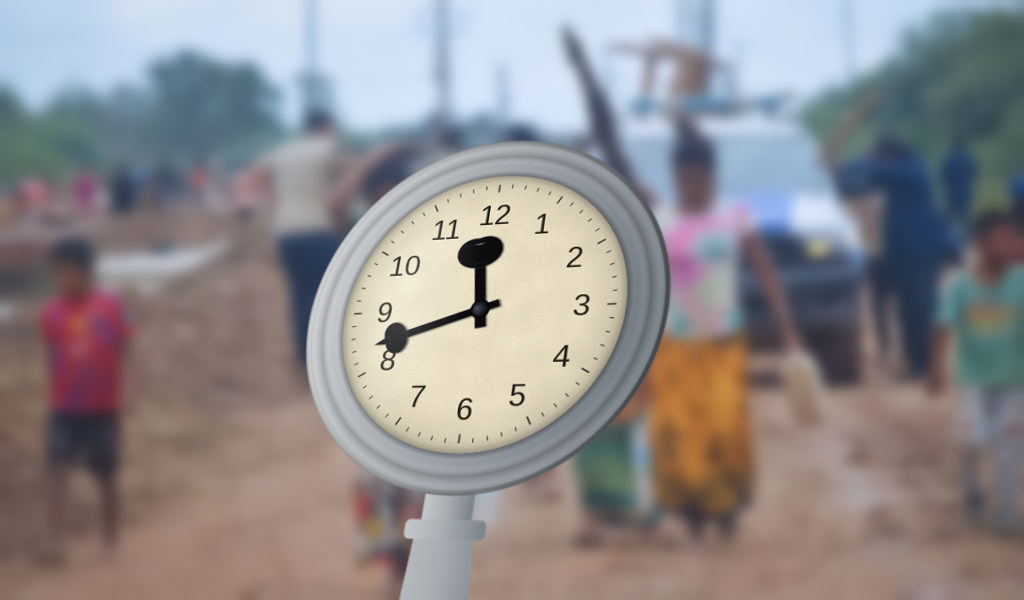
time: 11:42
